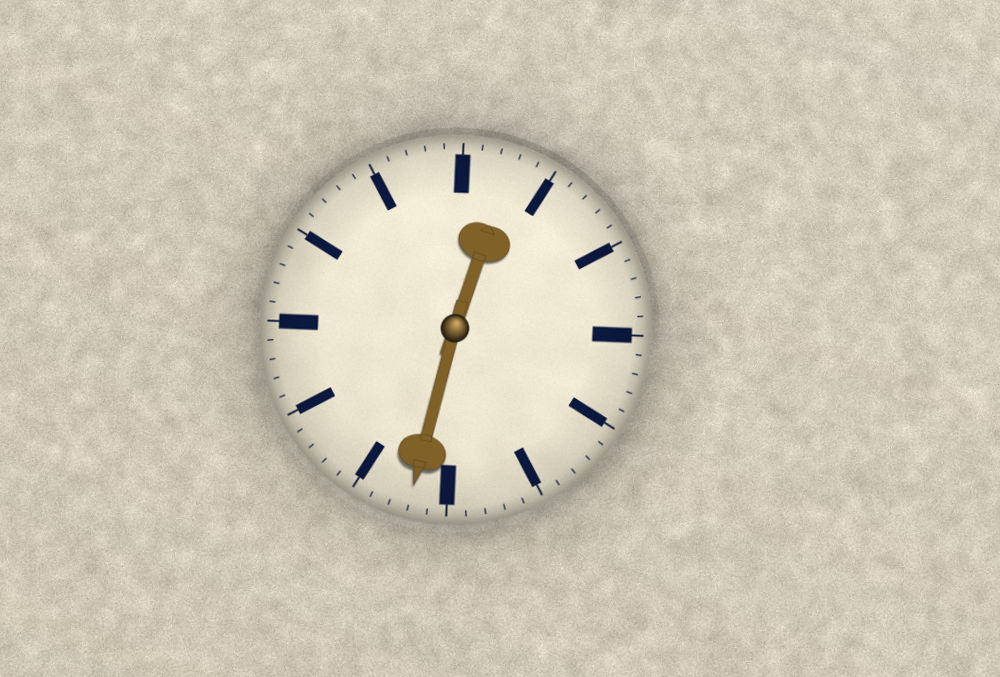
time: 12:32
